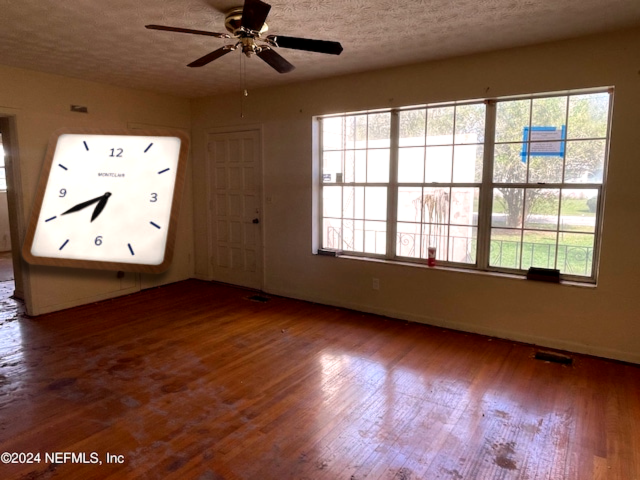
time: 6:40
